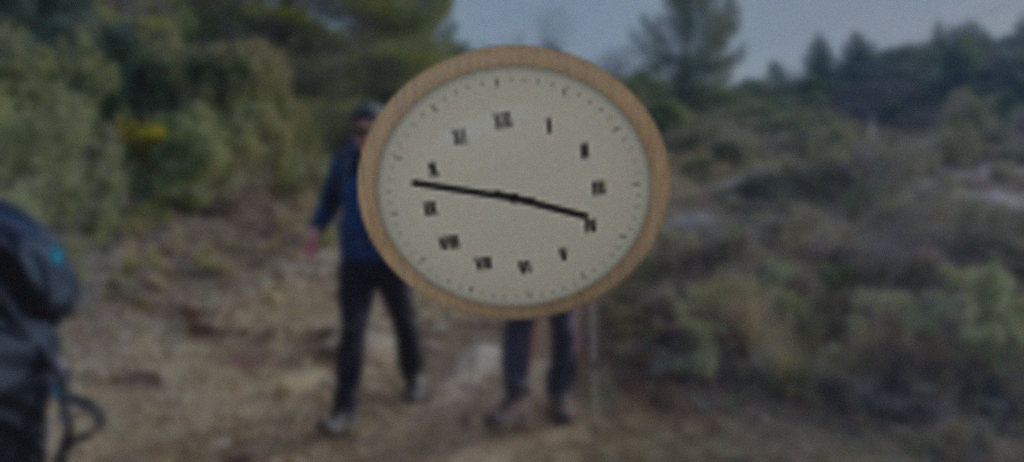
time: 3:48
